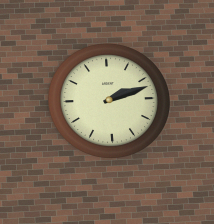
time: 2:12
